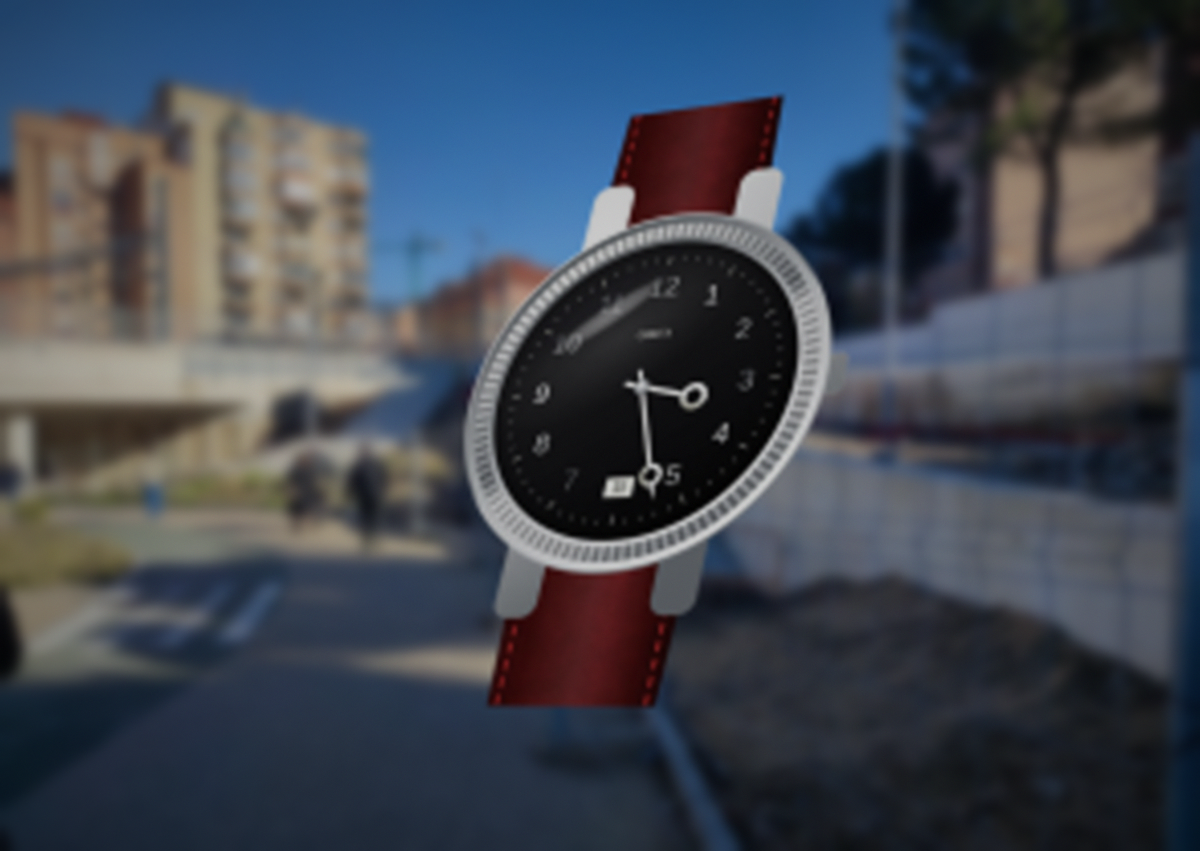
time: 3:27
